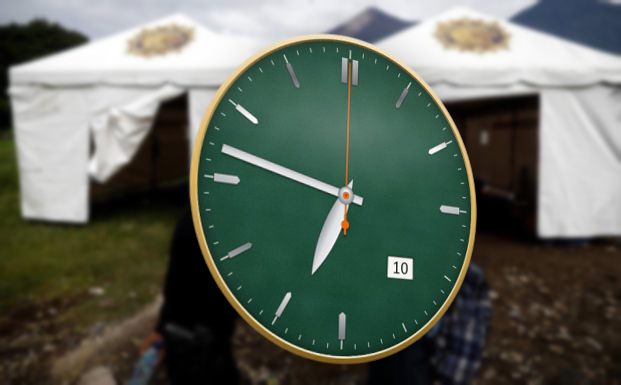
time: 6:47:00
